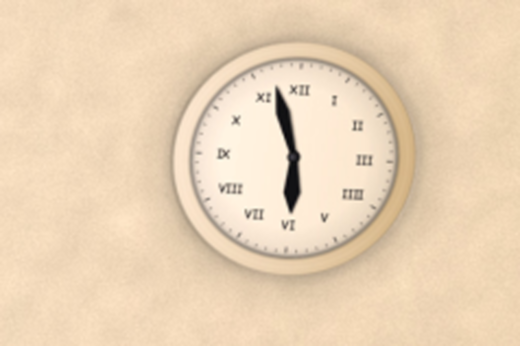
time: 5:57
